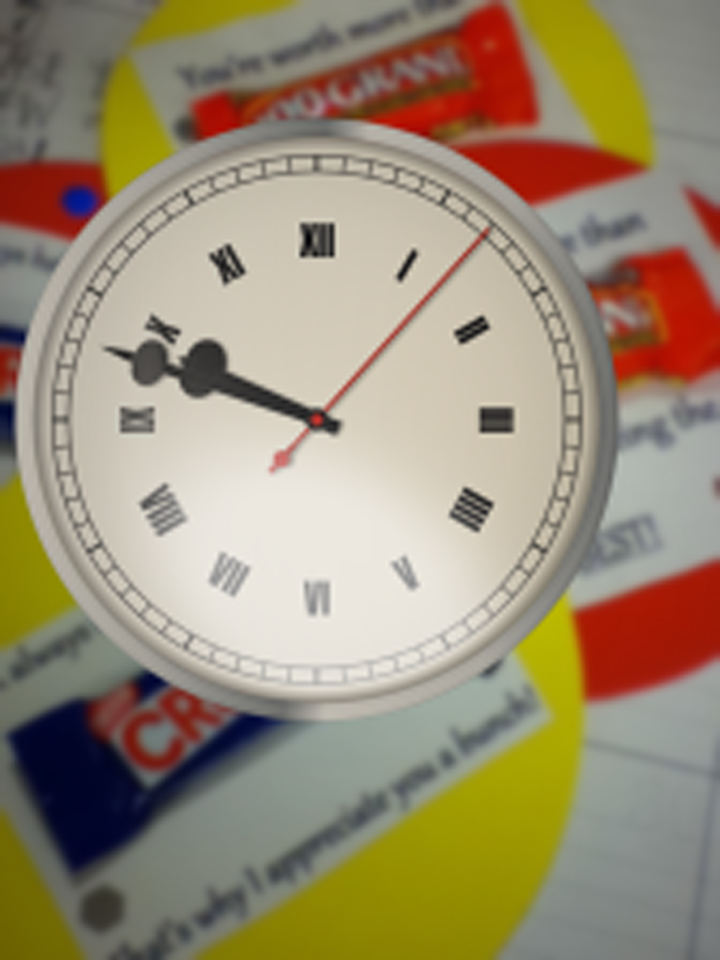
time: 9:48:07
